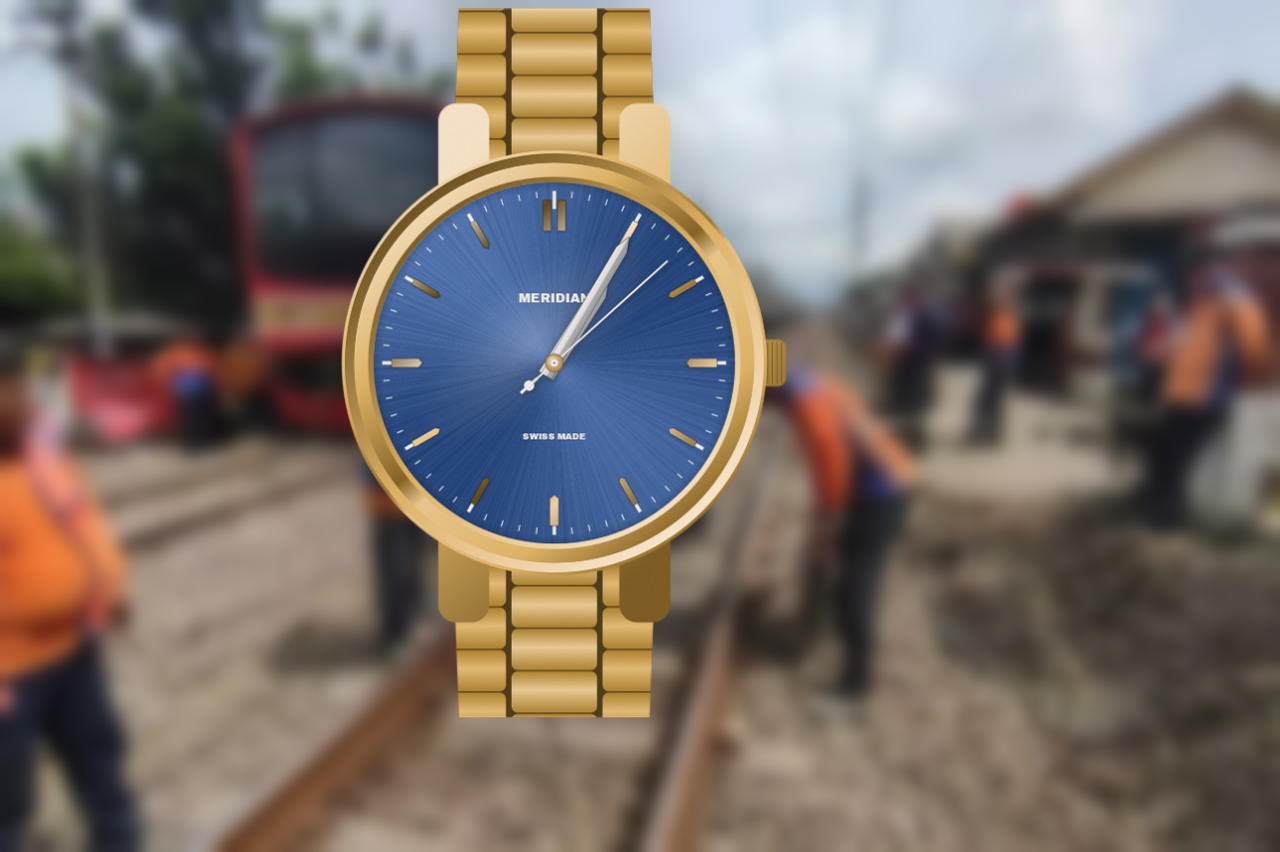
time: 1:05:08
